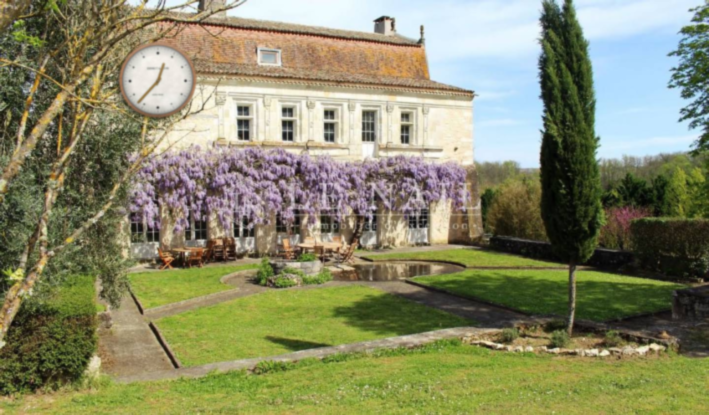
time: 12:37
